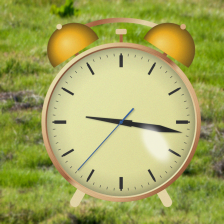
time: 9:16:37
